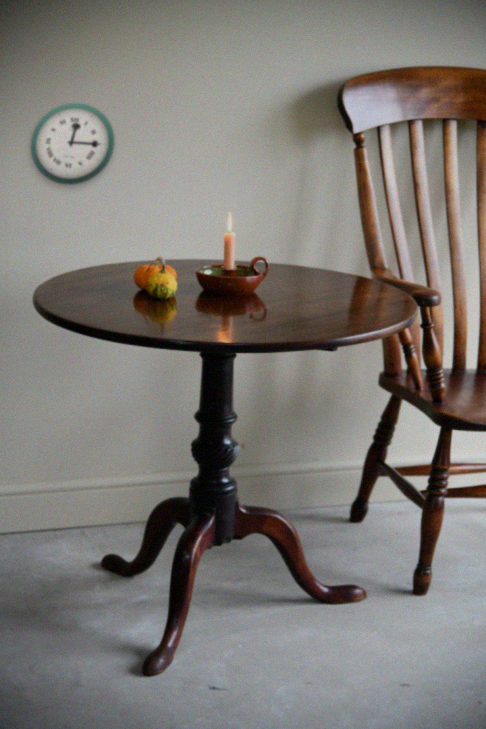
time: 12:15
